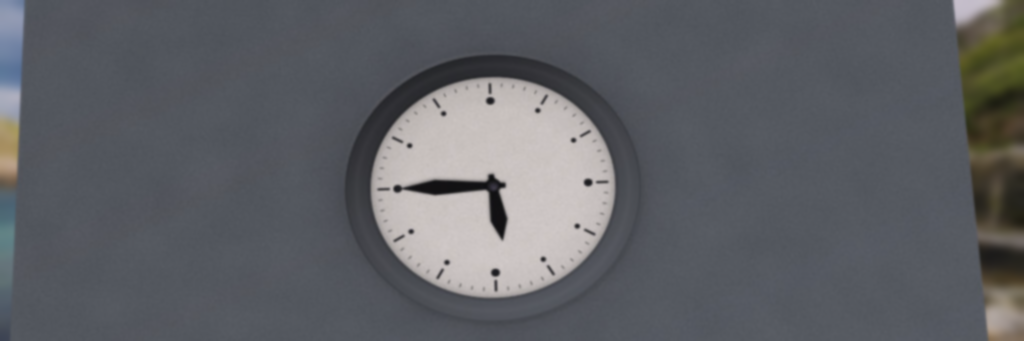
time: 5:45
